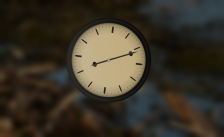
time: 8:11
